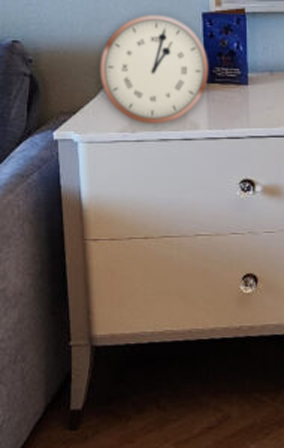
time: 1:02
